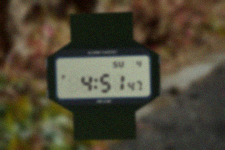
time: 4:51
